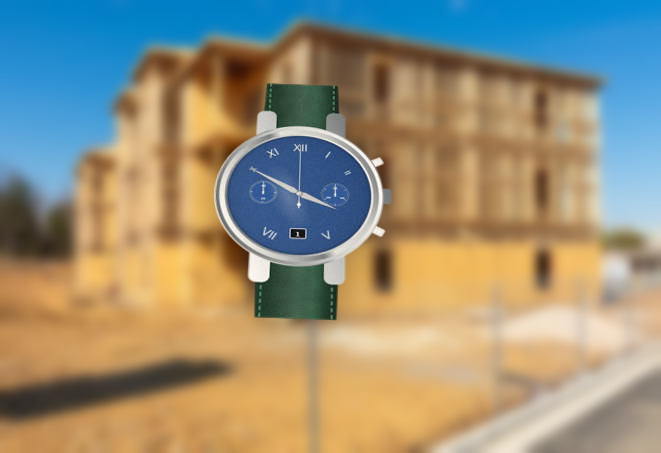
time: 3:50
